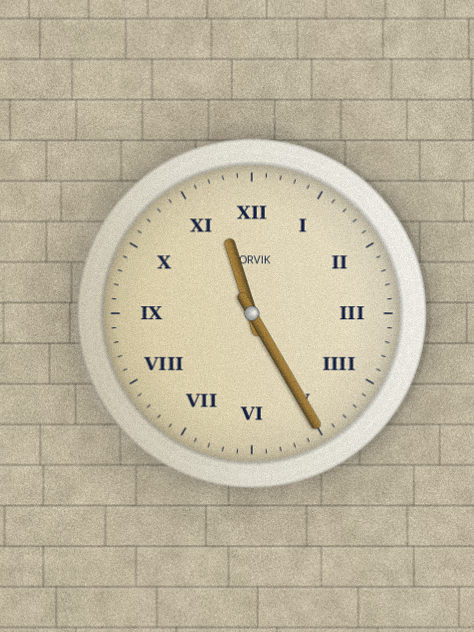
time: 11:25
